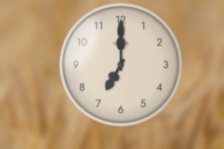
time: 7:00
